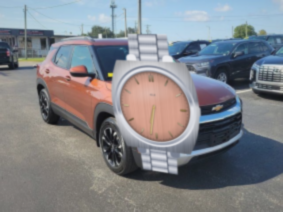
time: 6:32
